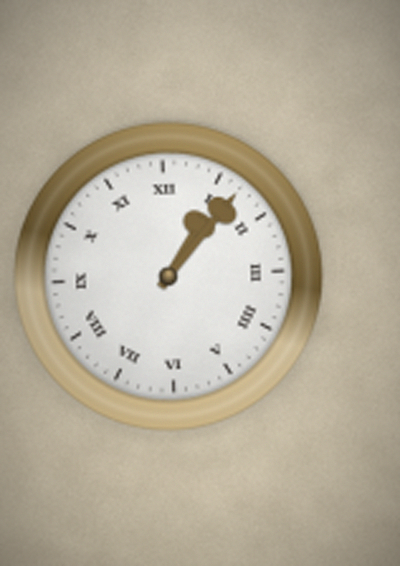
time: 1:07
